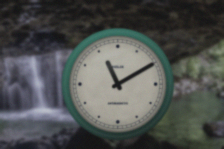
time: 11:10
